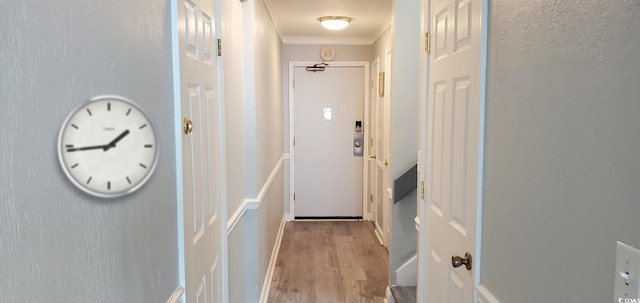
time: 1:44
